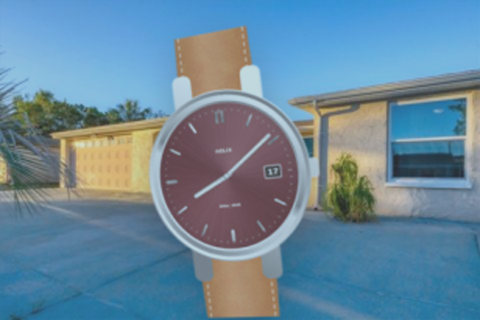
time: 8:09
